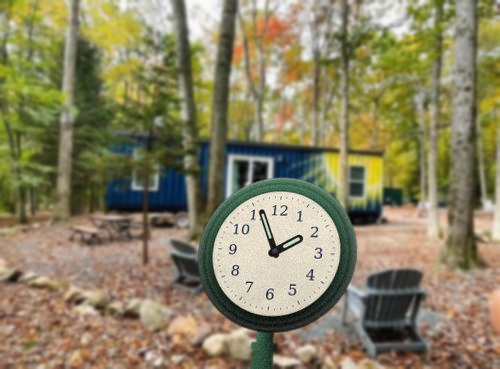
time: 1:56
